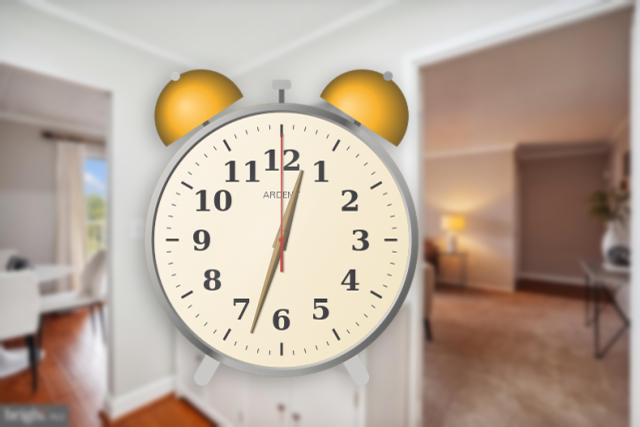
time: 12:33:00
